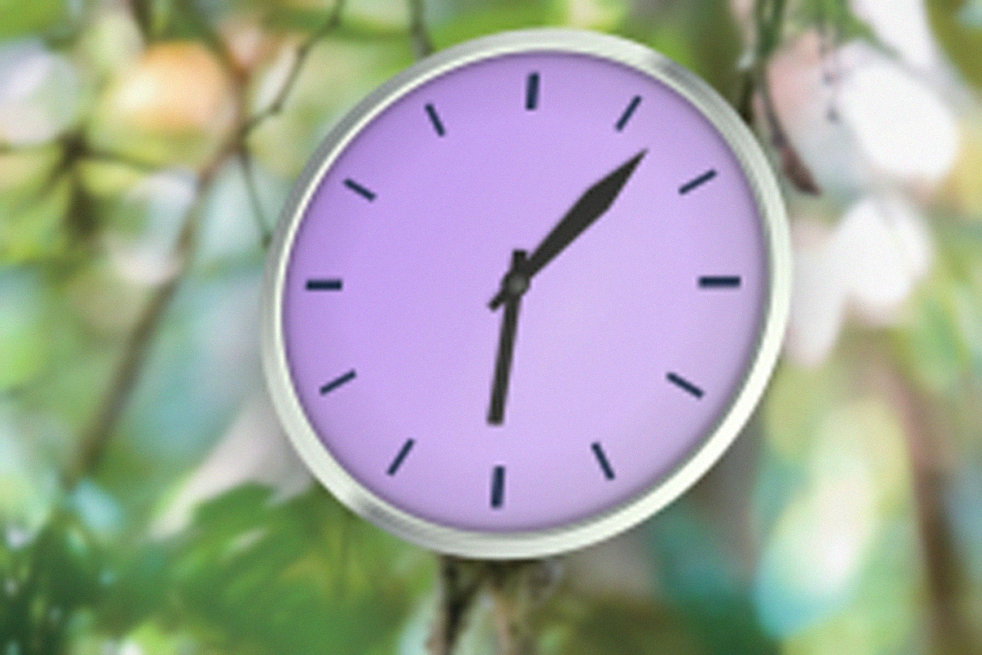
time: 6:07
